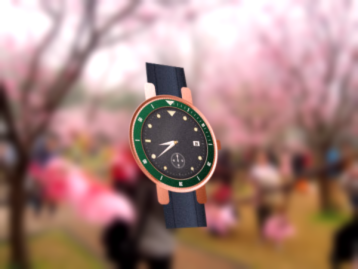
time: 8:39
